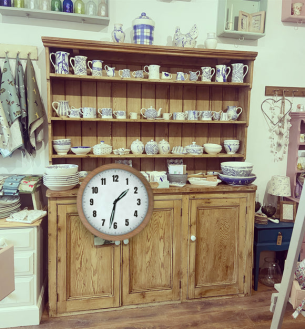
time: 1:32
